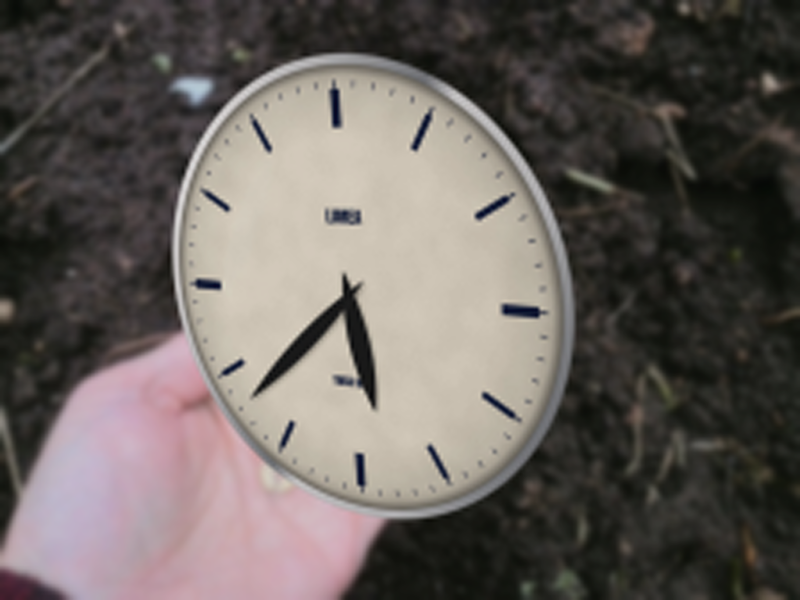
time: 5:38
